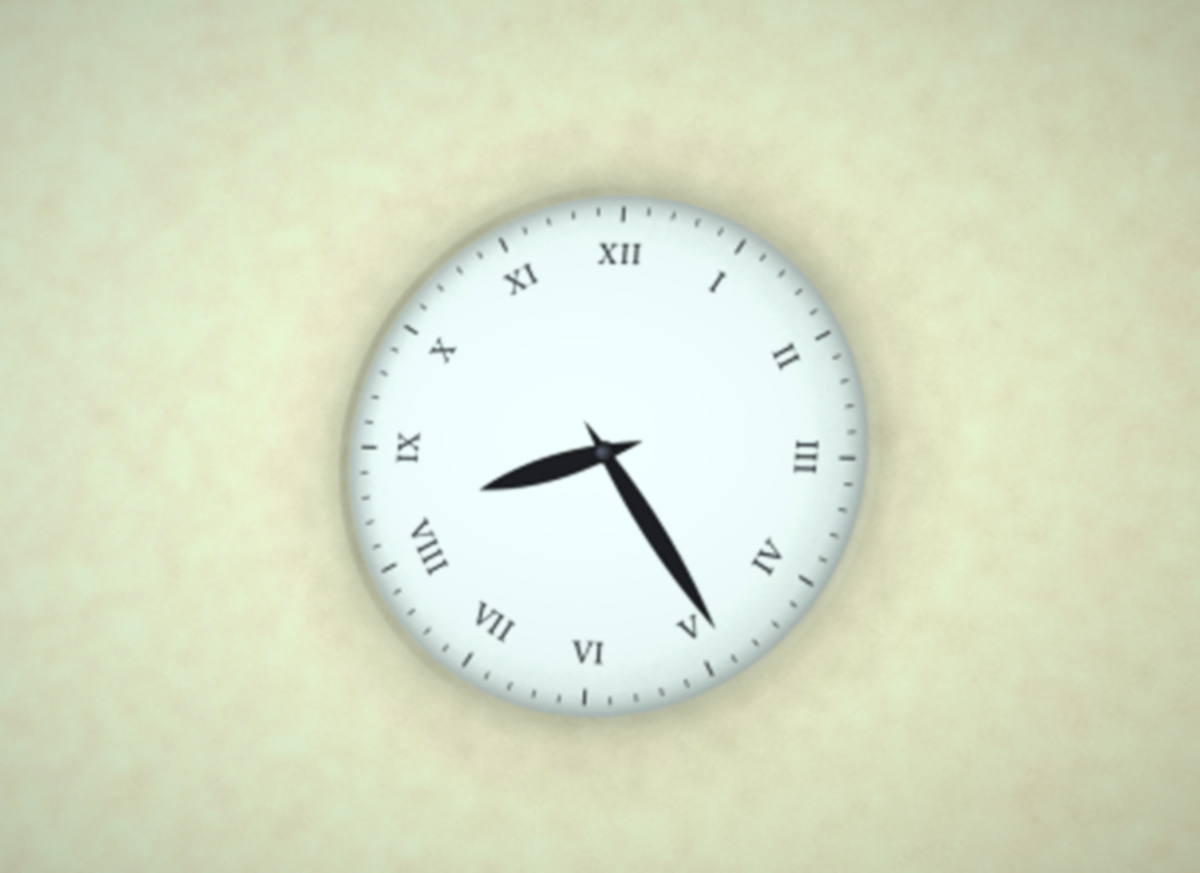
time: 8:24
